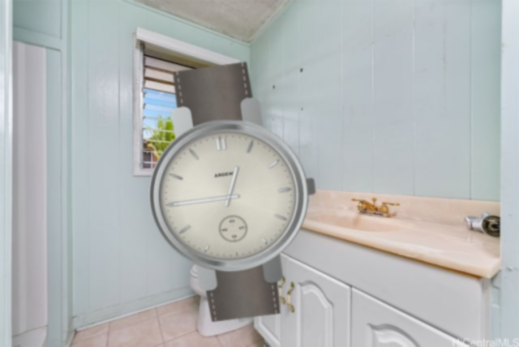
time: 12:45
